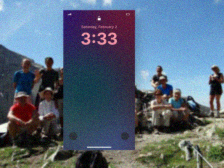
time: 3:33
